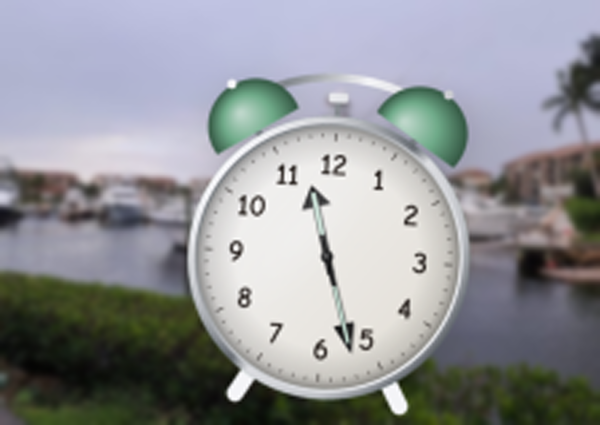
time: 11:27
